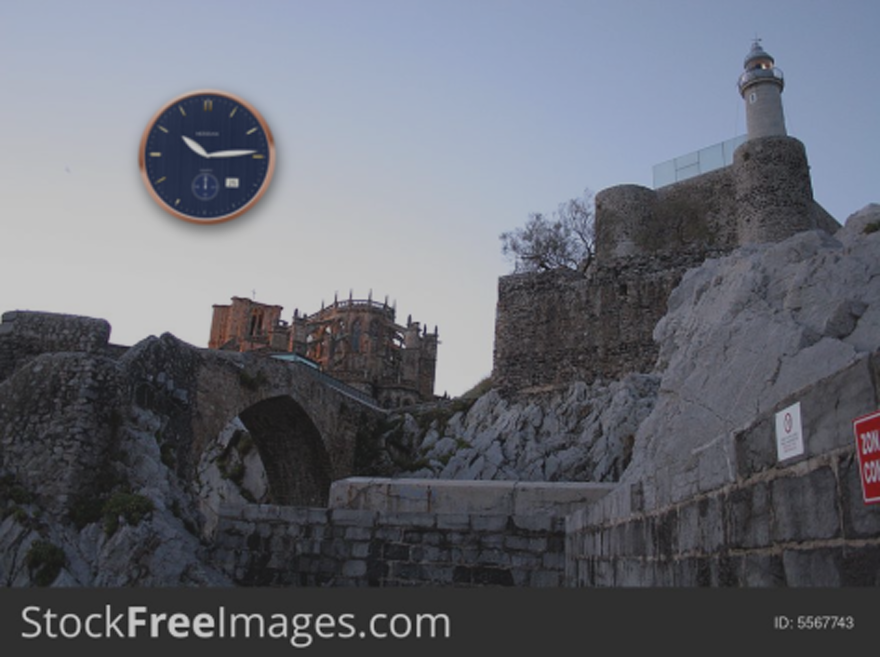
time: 10:14
